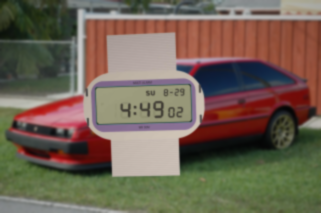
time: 4:49:02
